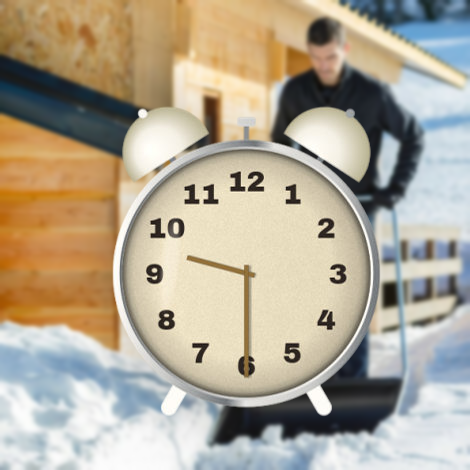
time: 9:30
